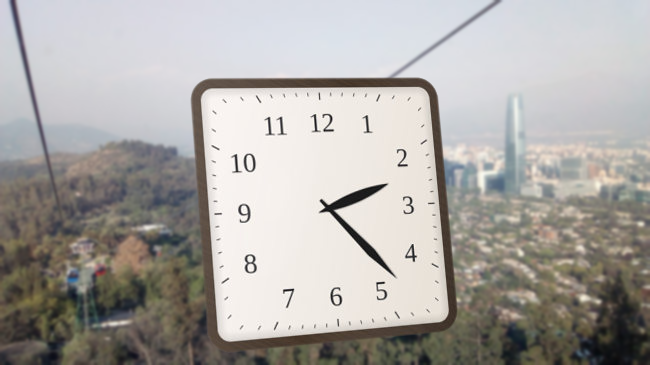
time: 2:23
